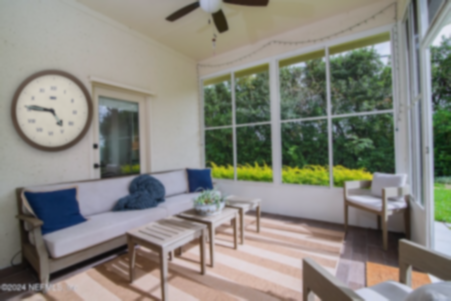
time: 4:46
